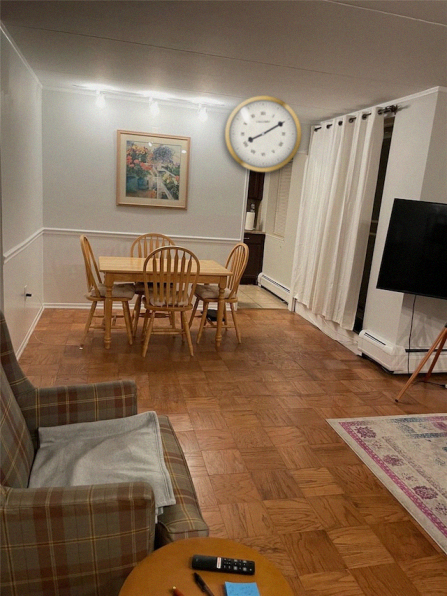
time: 8:10
